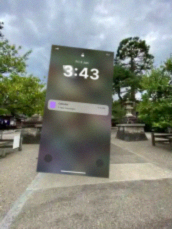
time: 3:43
